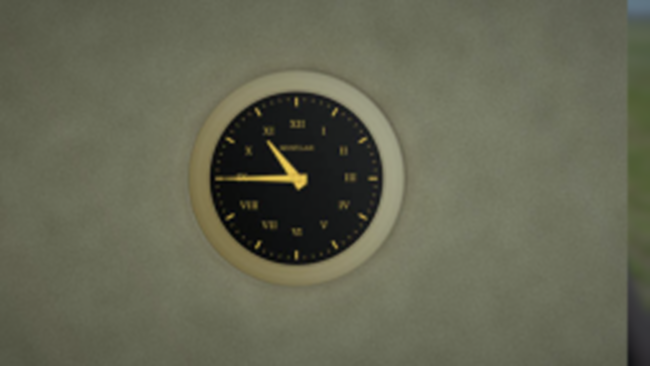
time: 10:45
